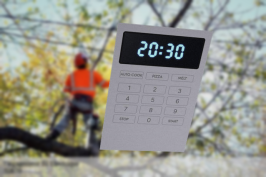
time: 20:30
